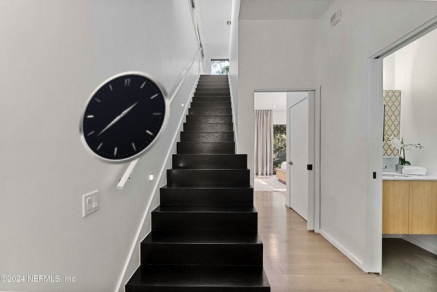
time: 1:38
